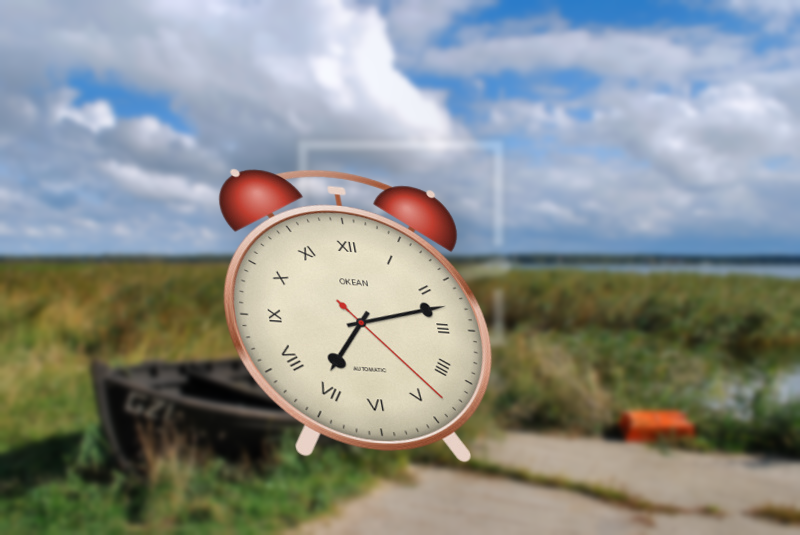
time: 7:12:23
